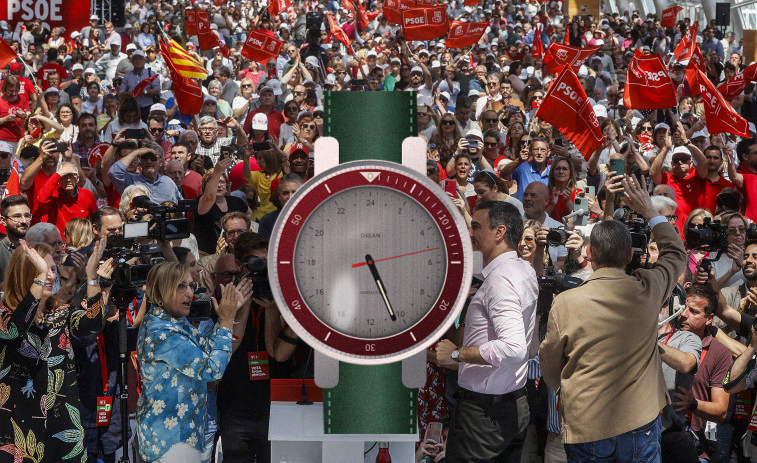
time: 10:26:13
